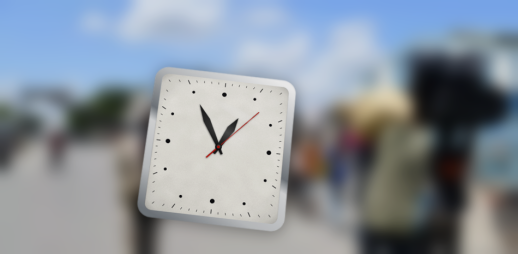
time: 12:55:07
